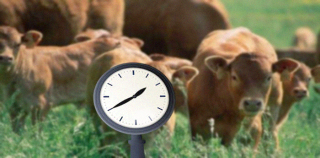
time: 1:40
